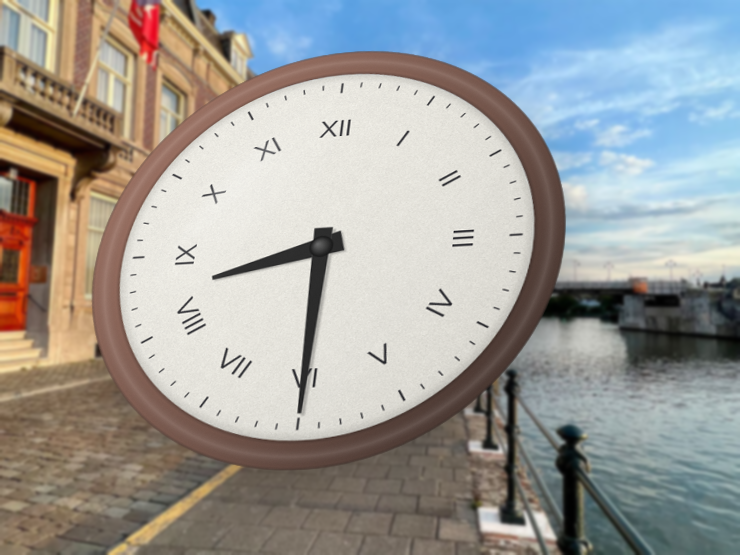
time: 8:30
